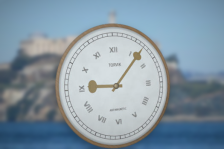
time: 9:07
